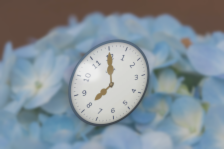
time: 8:00
